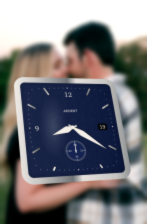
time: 8:21
